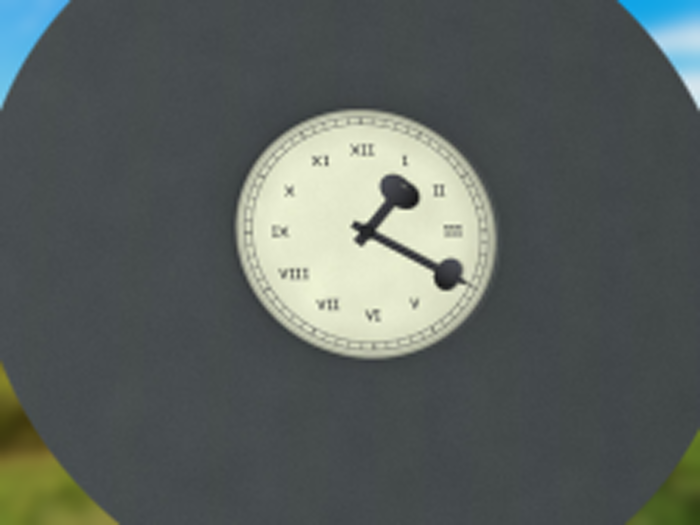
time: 1:20
